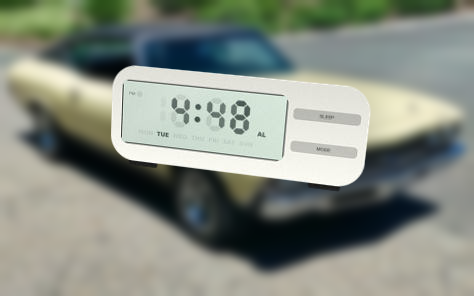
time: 4:48
